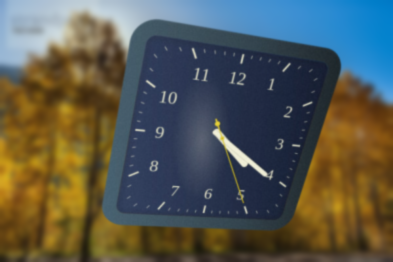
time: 4:20:25
